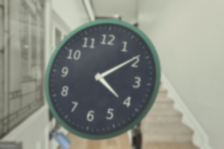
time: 4:09
